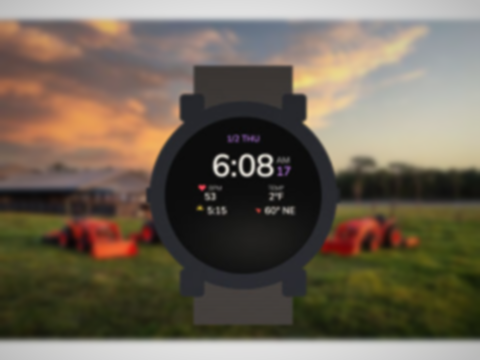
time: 6:08
